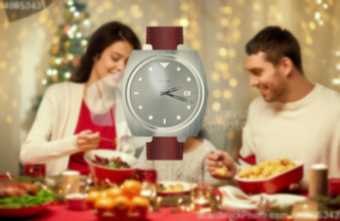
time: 2:18
